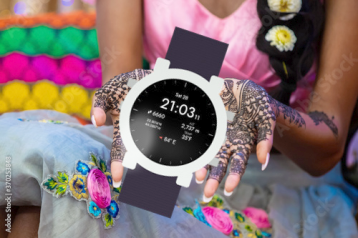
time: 21:03
